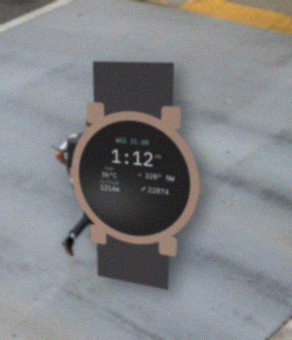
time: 1:12
